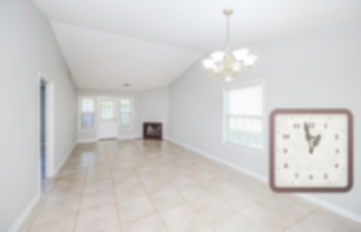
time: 12:58
